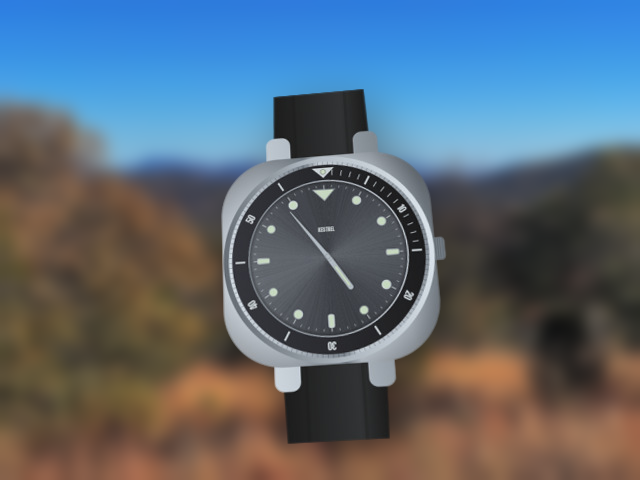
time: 4:54
